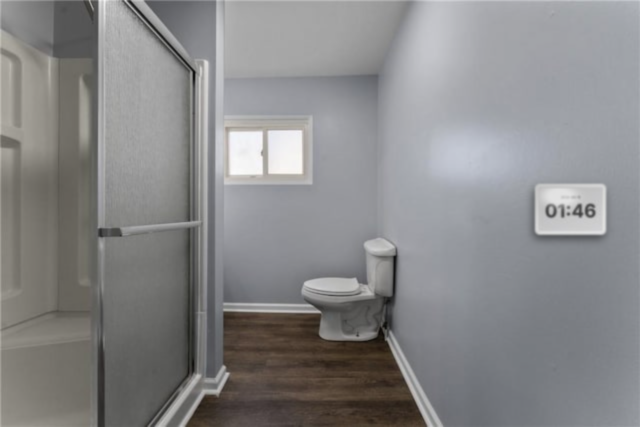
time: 1:46
